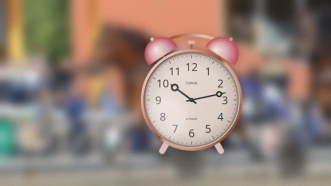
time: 10:13
